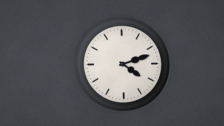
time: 4:12
